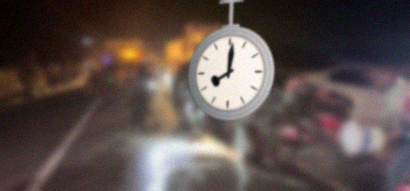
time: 8:01
